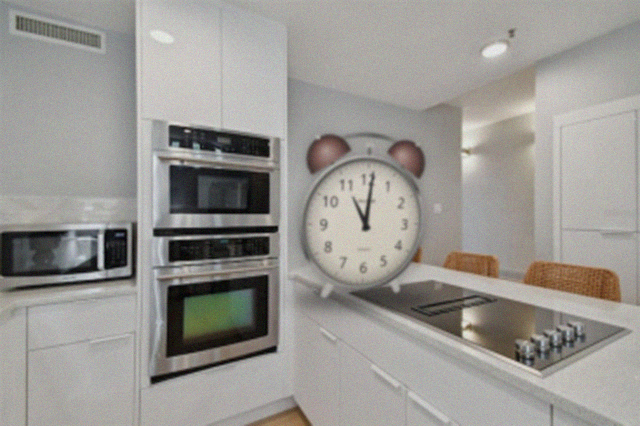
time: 11:01
